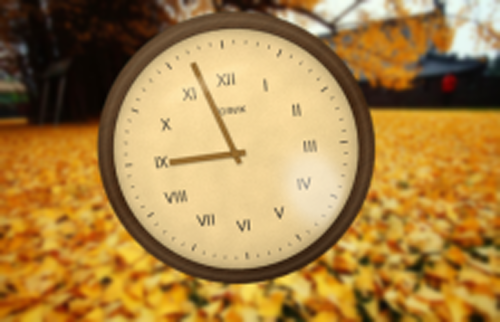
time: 8:57
